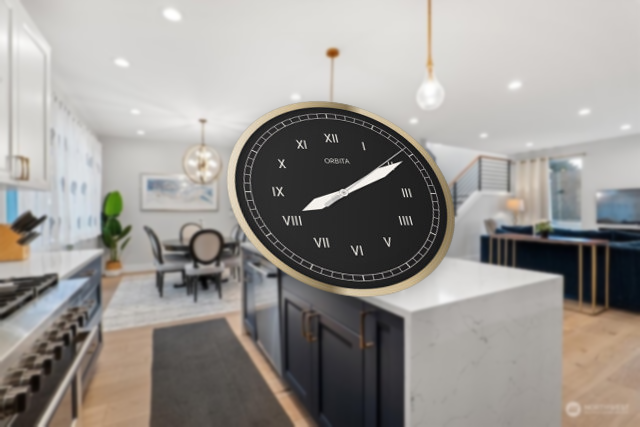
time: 8:10:09
